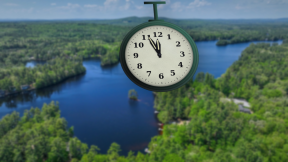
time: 11:56
